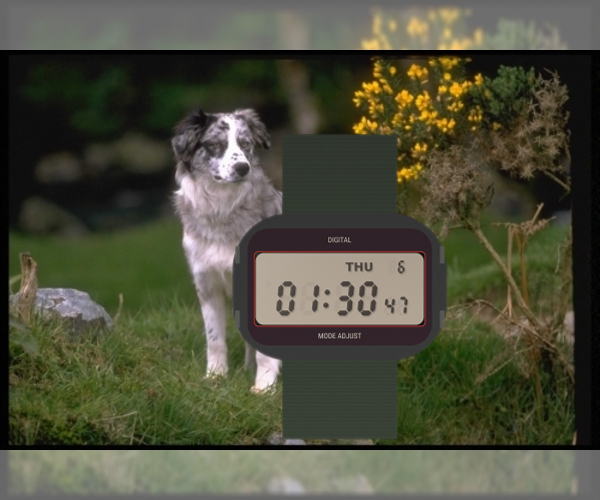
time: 1:30:47
